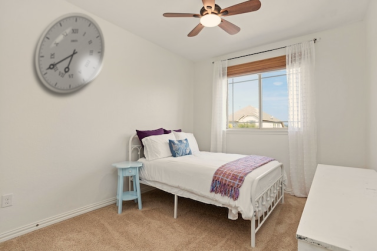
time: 6:41
